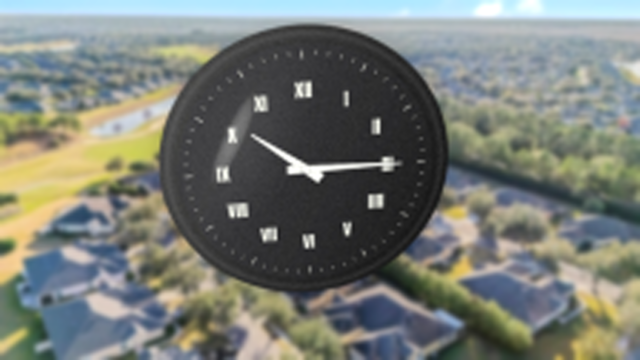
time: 10:15
